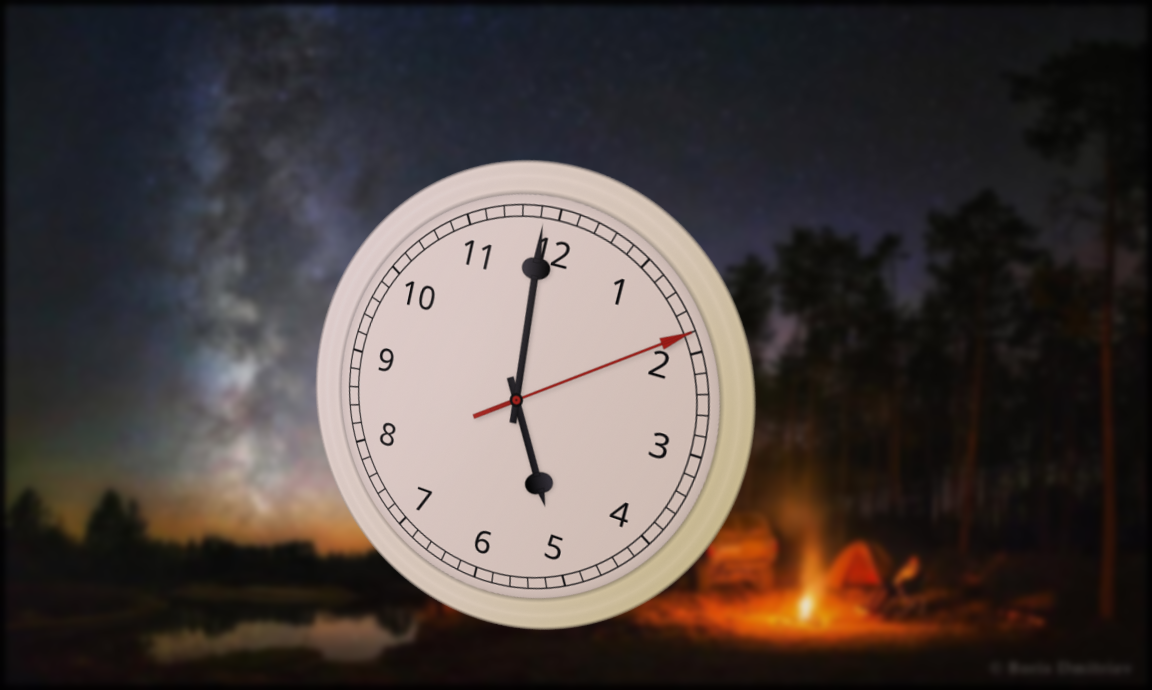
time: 4:59:09
